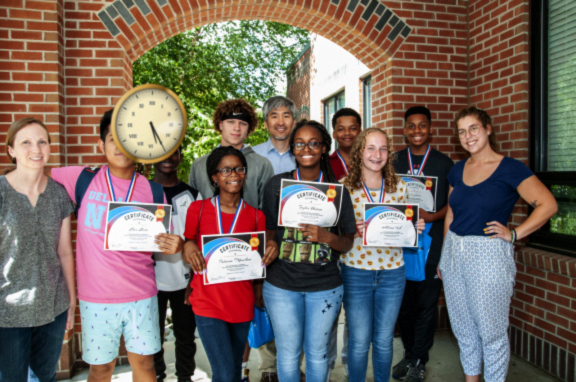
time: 5:25
